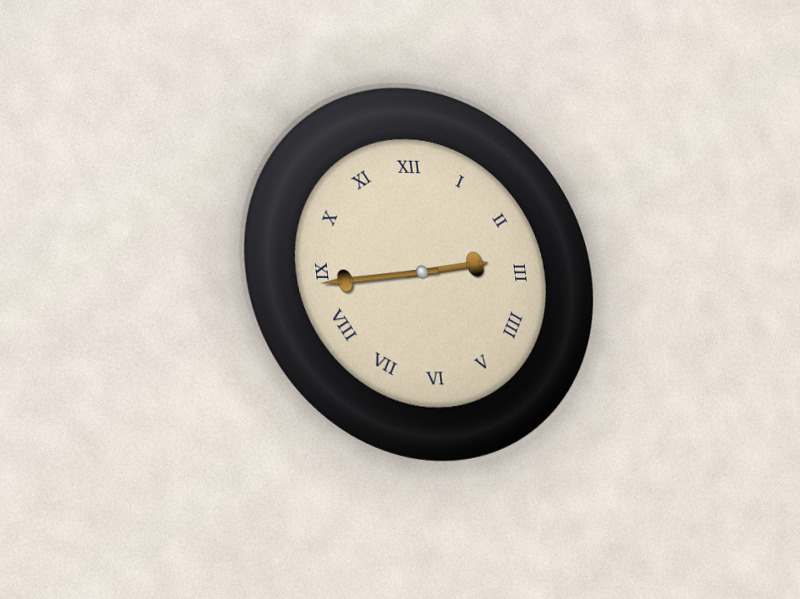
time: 2:44
